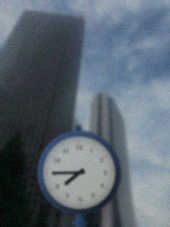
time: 7:45
